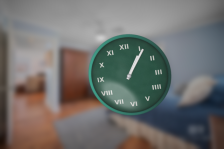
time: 1:06
